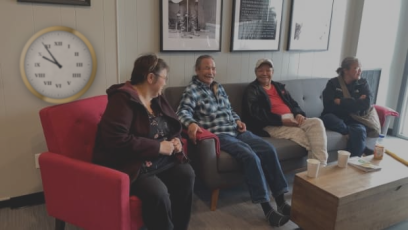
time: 9:54
